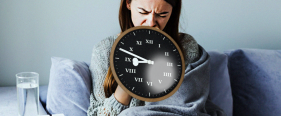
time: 8:48
